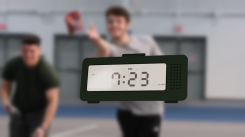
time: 7:23
